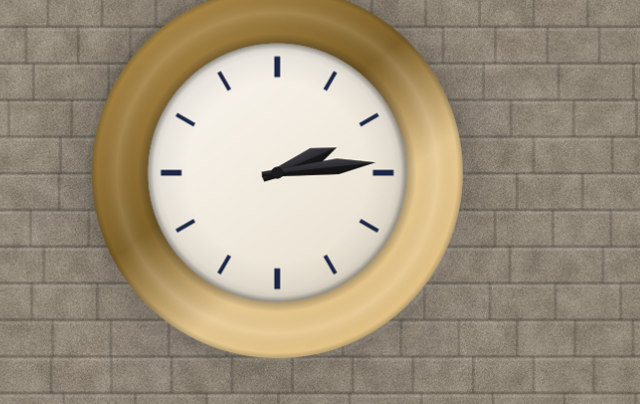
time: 2:14
